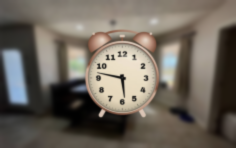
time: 5:47
